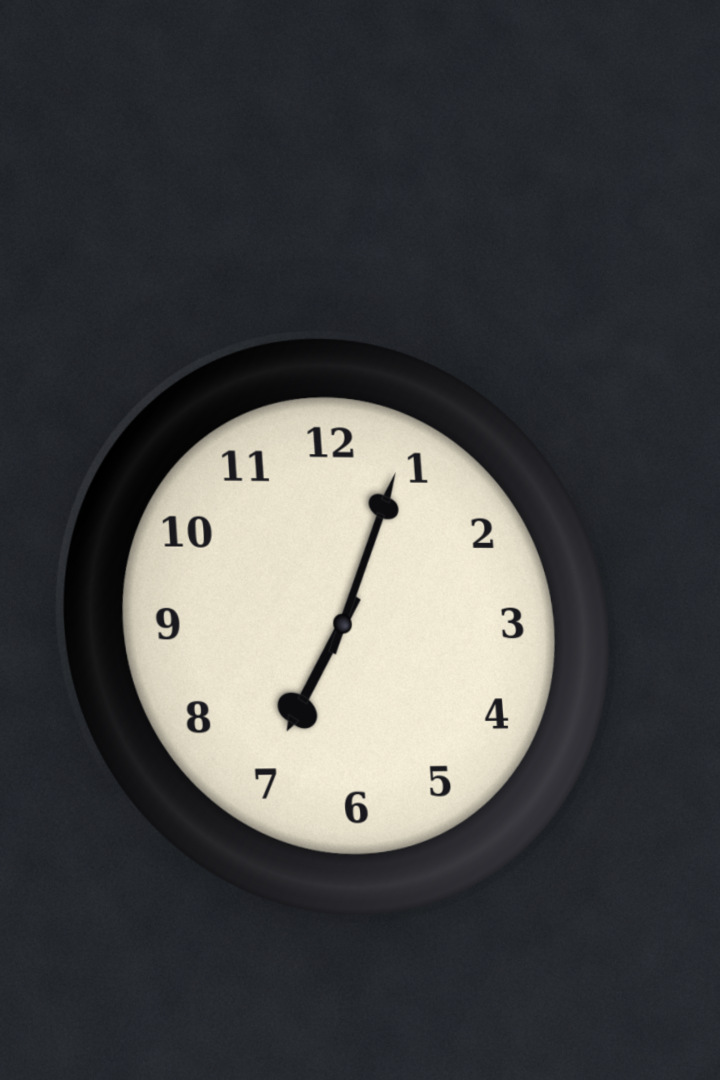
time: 7:04
